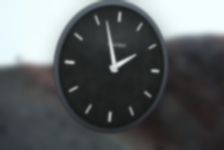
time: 1:57
